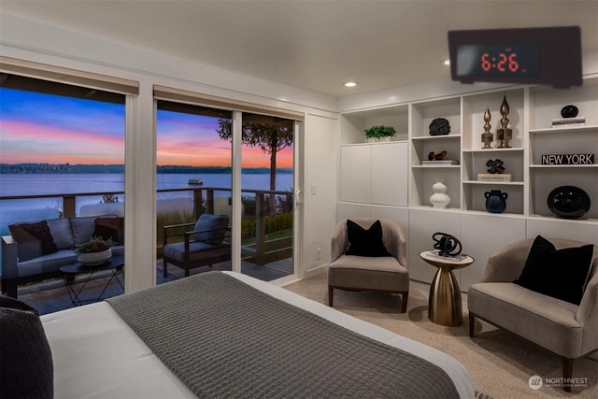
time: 6:26
